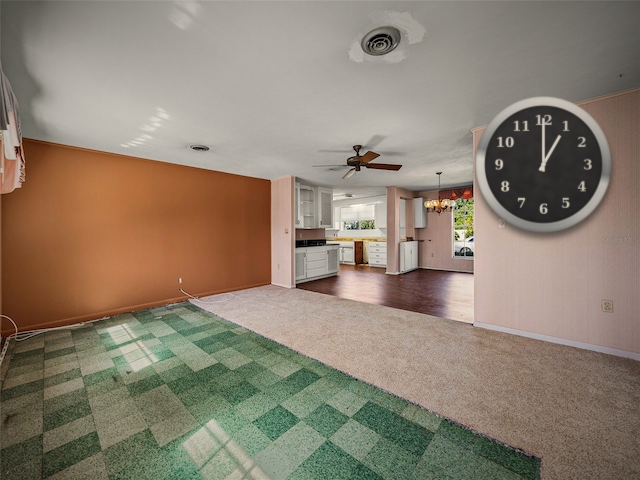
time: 1:00
